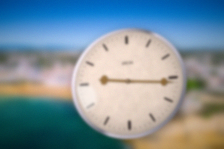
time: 9:16
